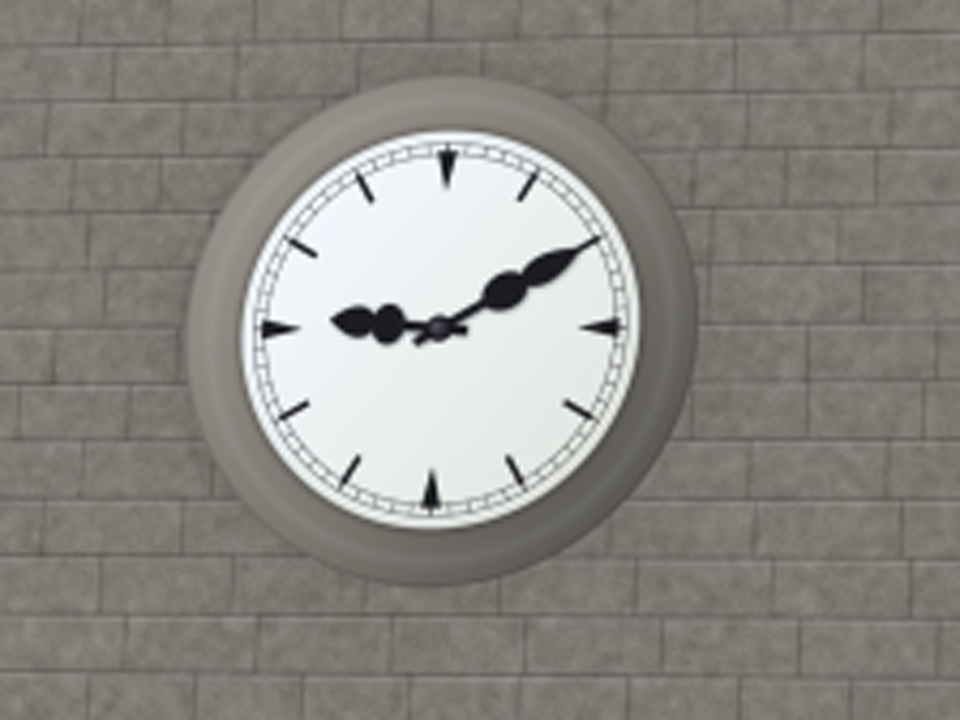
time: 9:10
